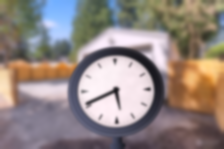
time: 5:41
